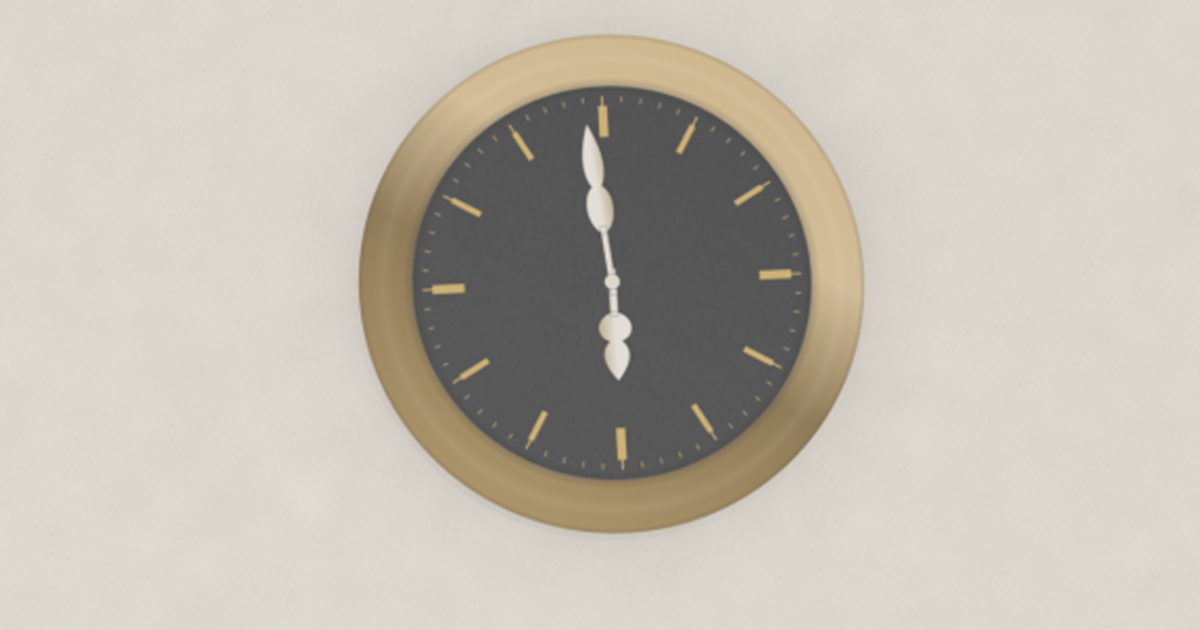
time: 5:59
